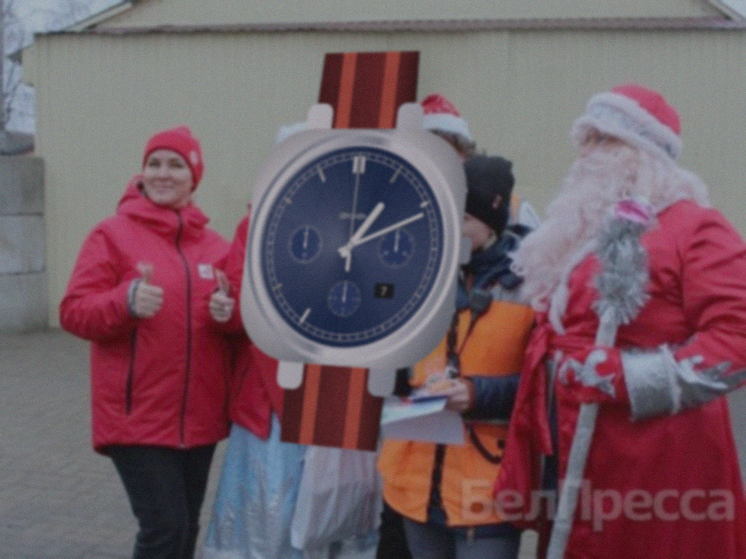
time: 1:11
